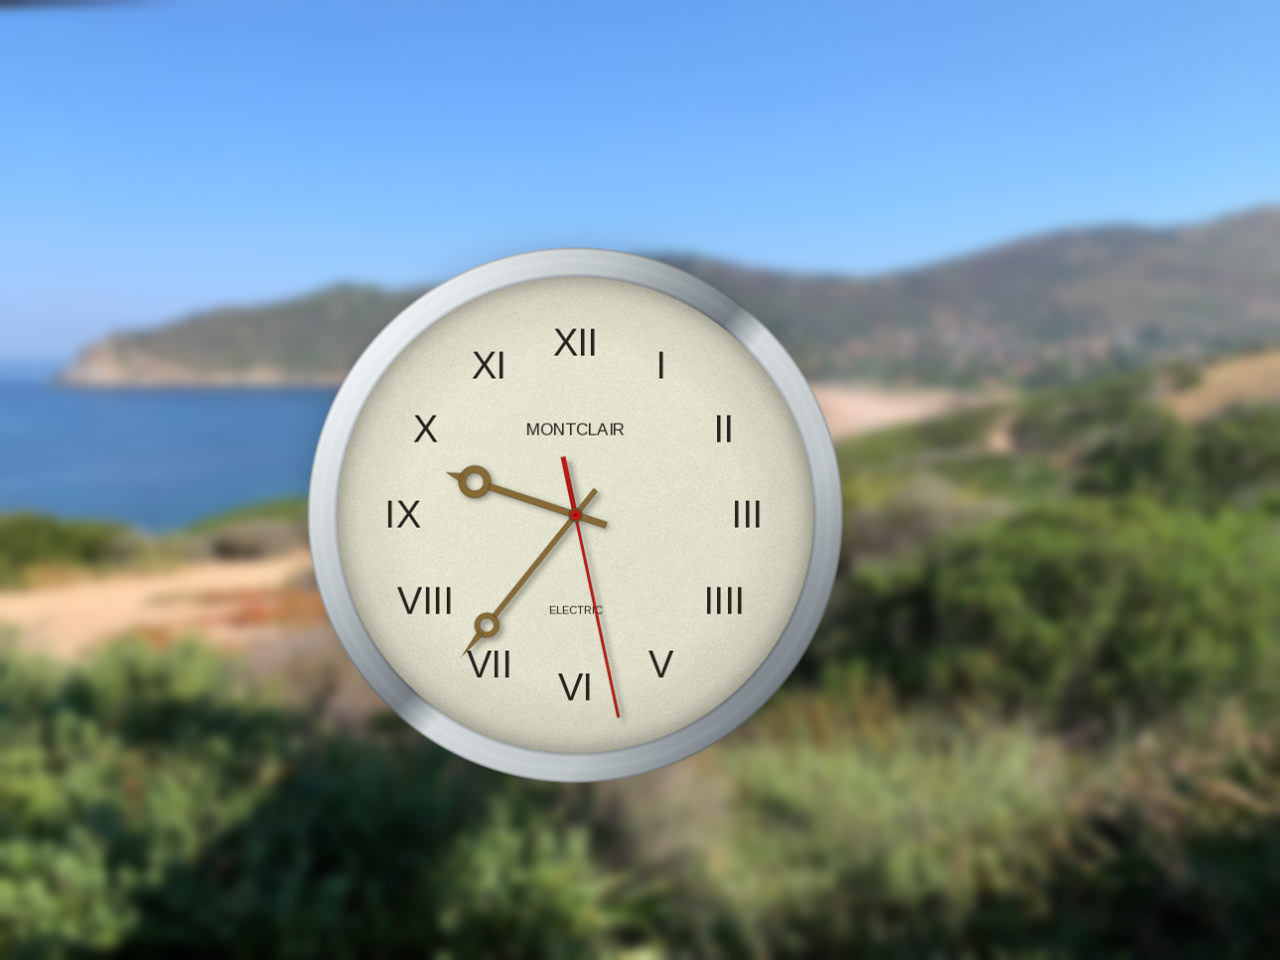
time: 9:36:28
